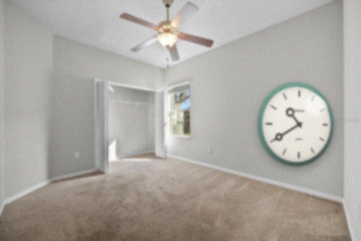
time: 10:40
